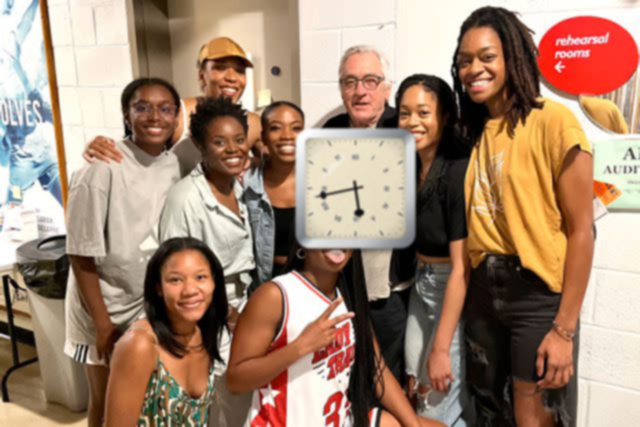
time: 5:43
